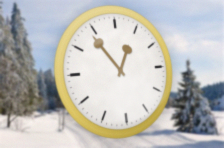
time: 12:54
